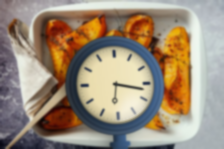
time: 6:17
